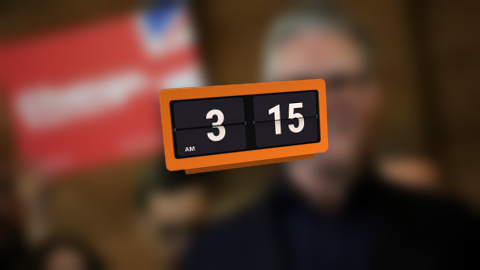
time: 3:15
